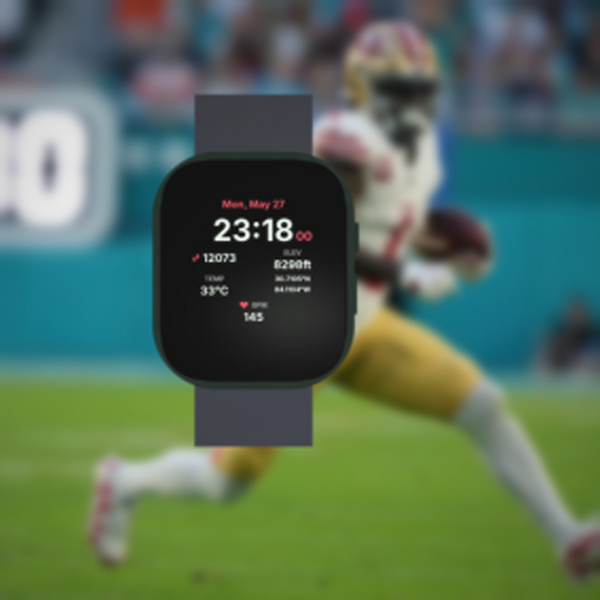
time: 23:18
